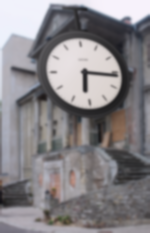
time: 6:16
